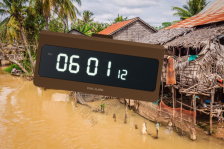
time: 6:01:12
